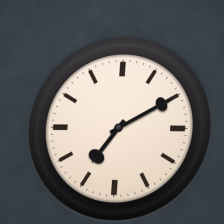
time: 7:10
